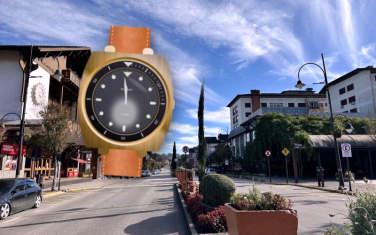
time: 11:59
